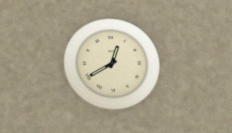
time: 12:40
